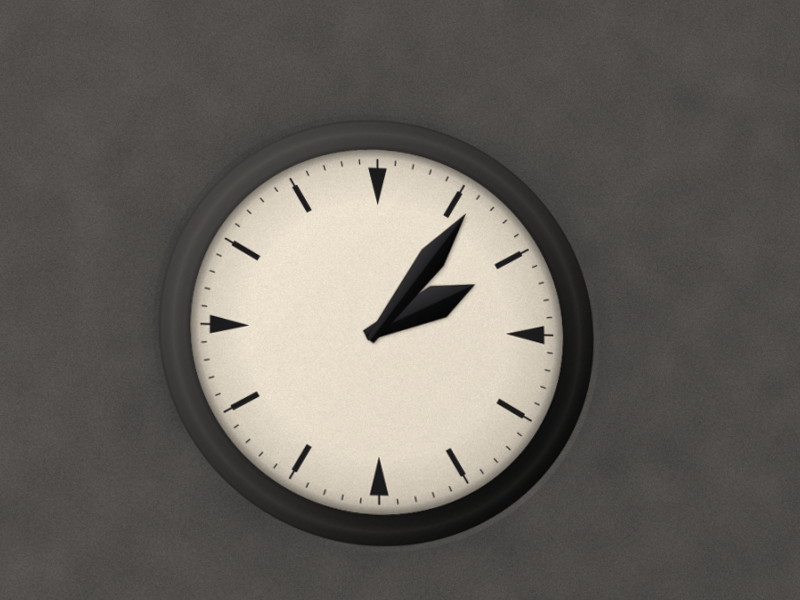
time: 2:06
